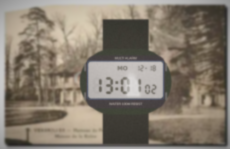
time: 13:01:02
